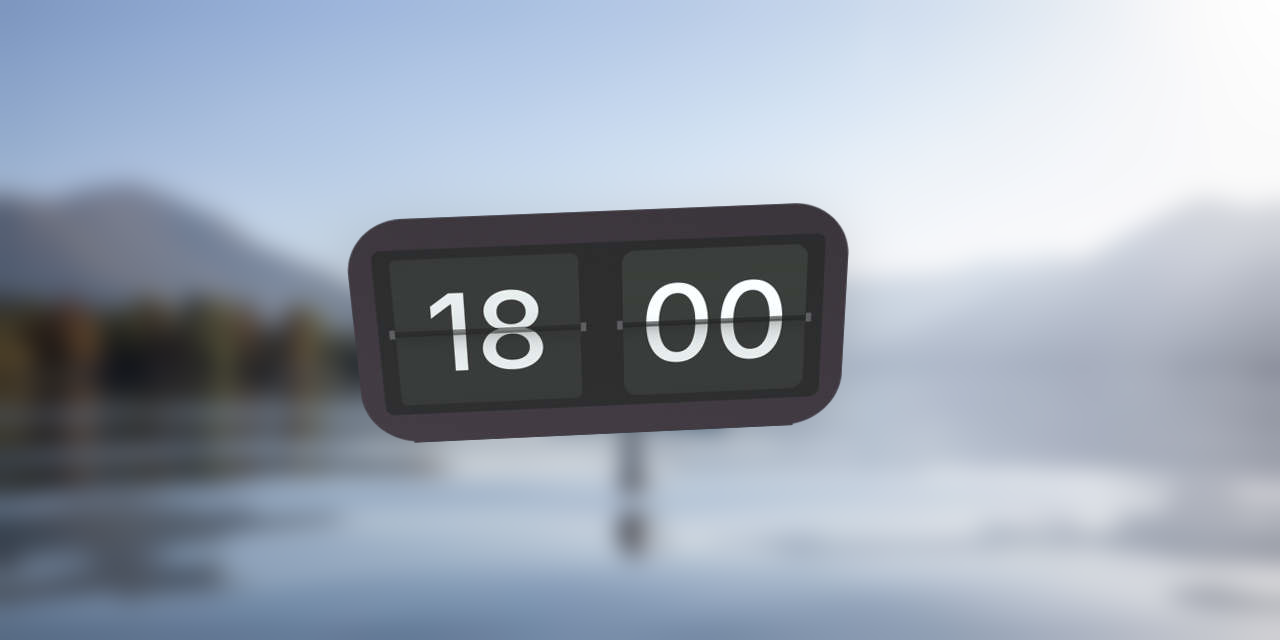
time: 18:00
